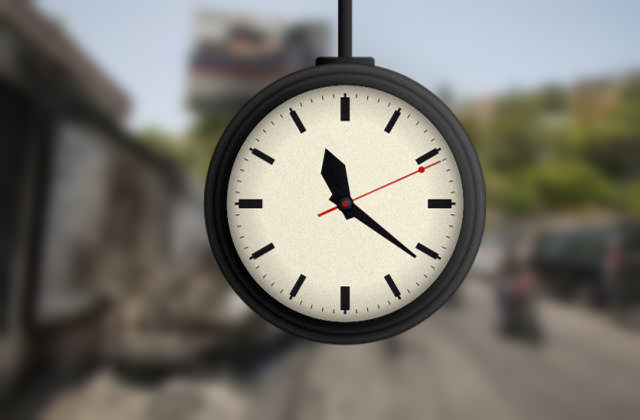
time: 11:21:11
